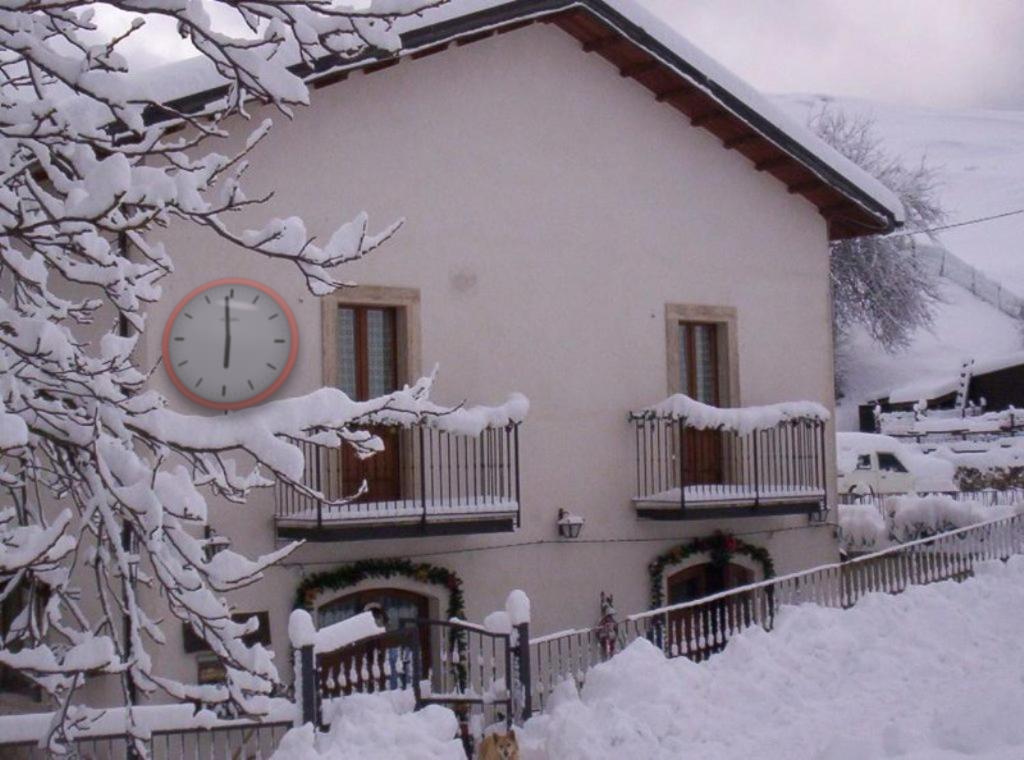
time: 5:59
